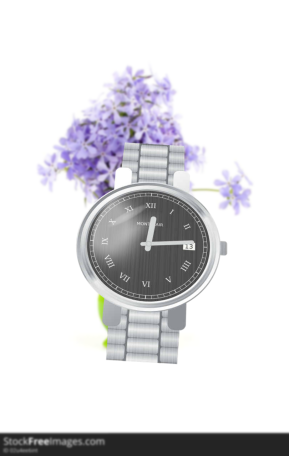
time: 12:14
